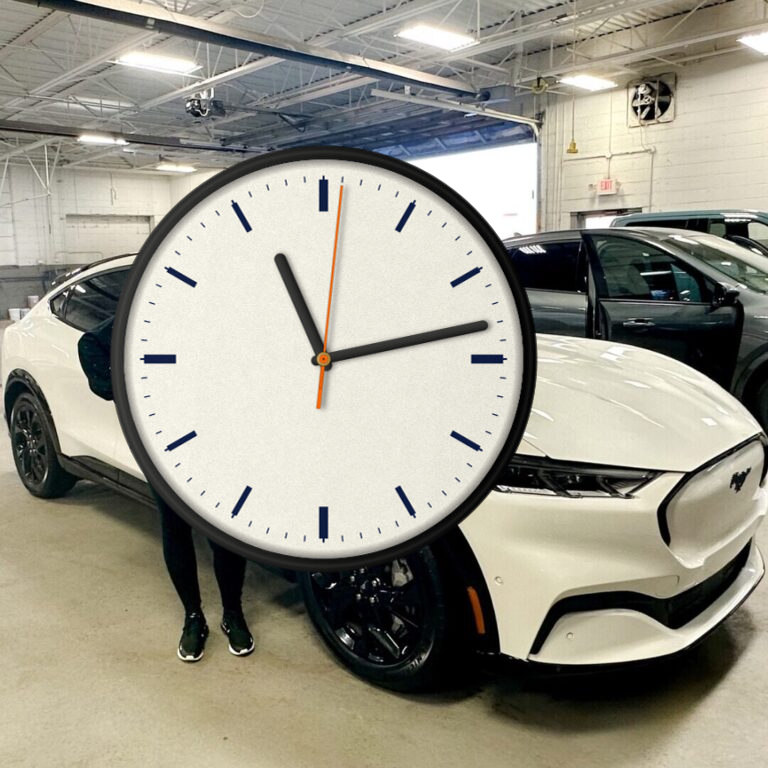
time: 11:13:01
